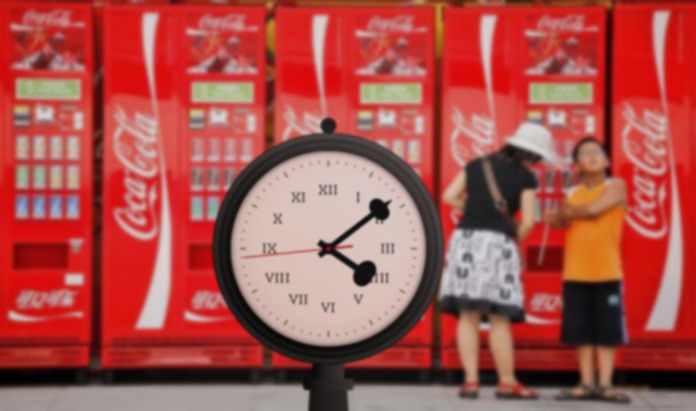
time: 4:08:44
